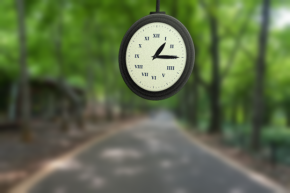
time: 1:15
